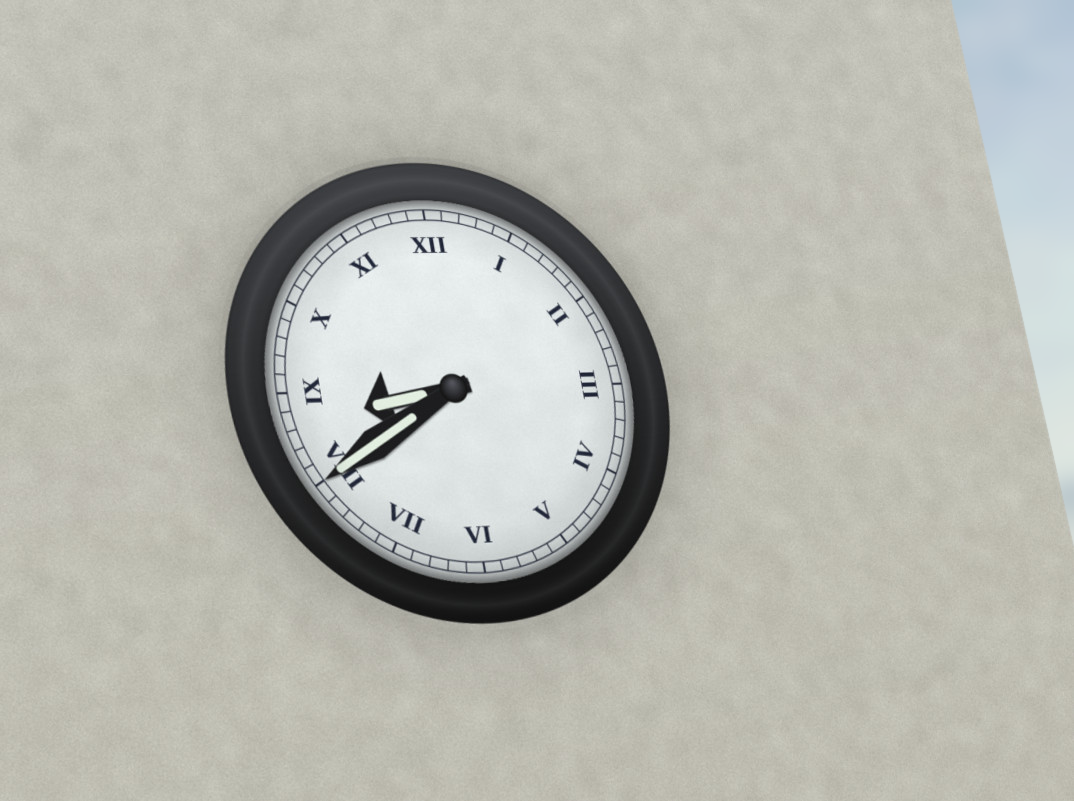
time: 8:40
